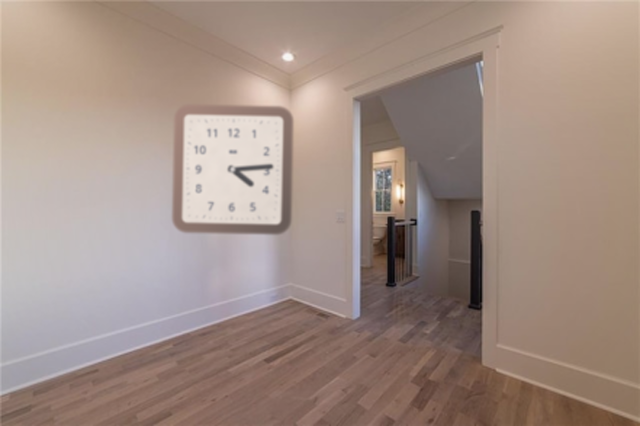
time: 4:14
